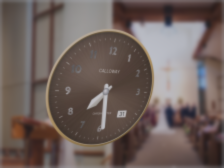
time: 7:29
